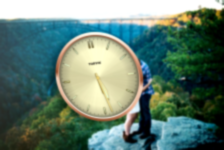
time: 5:28
